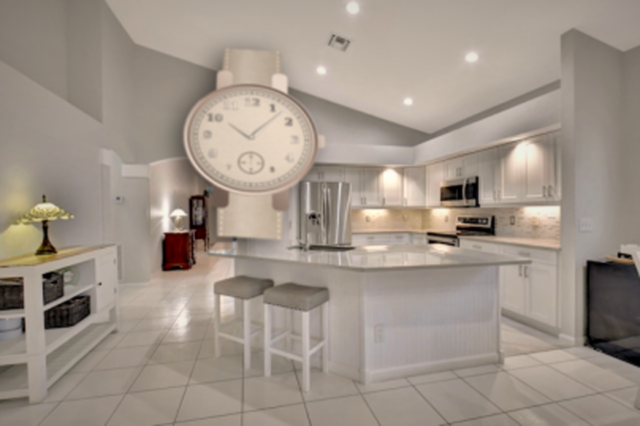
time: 10:07
